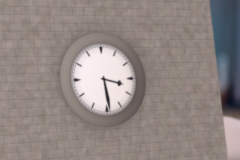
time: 3:29
